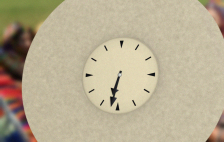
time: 6:32
